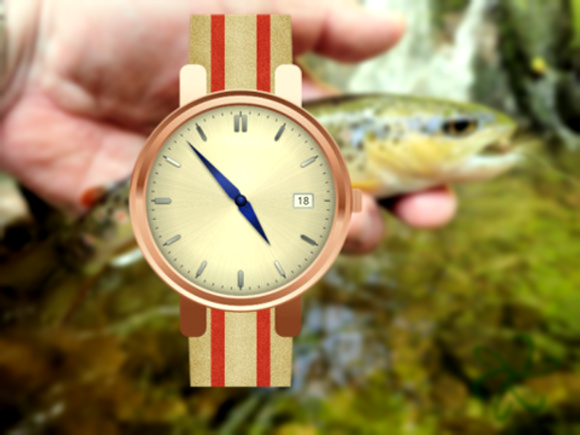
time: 4:53
